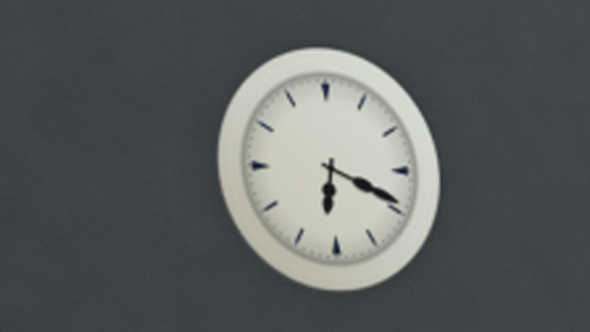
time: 6:19
